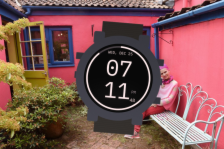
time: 7:11
